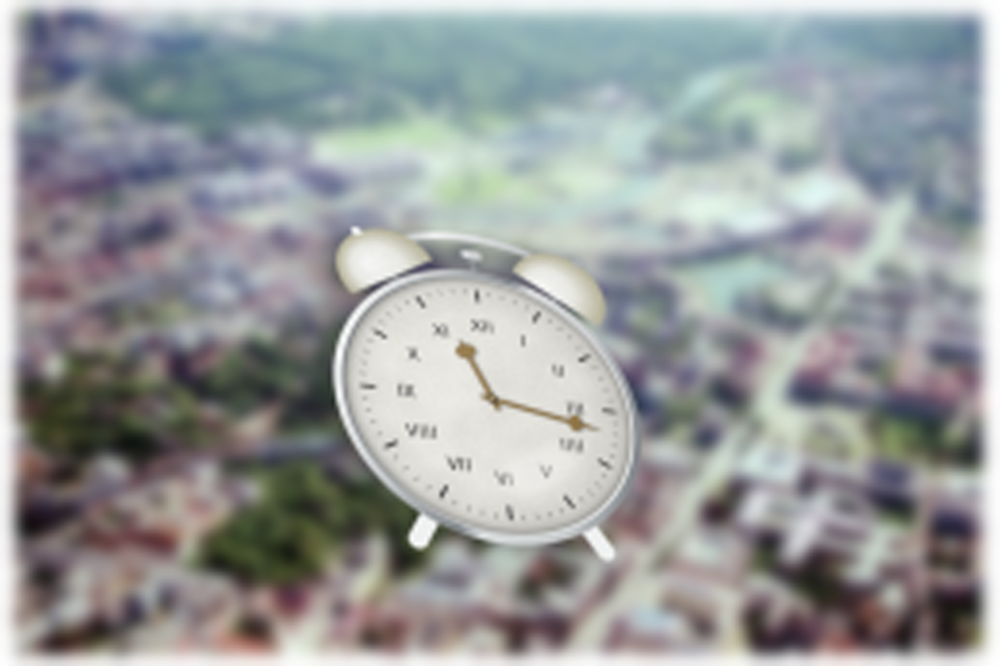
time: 11:17
